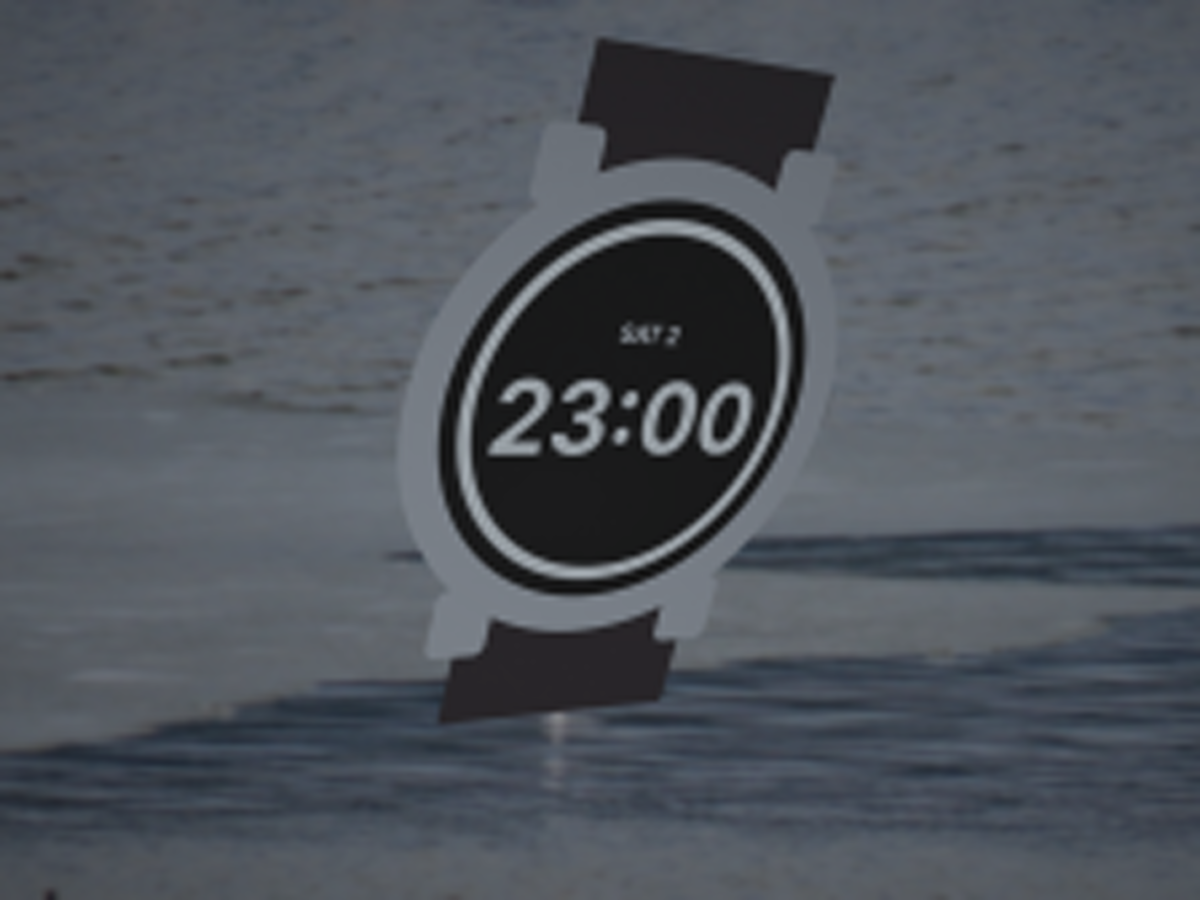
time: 23:00
